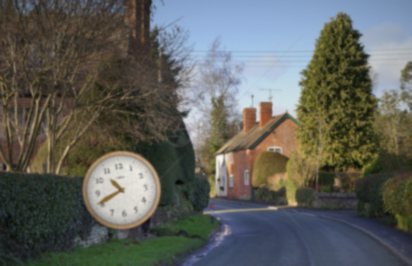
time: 10:41
